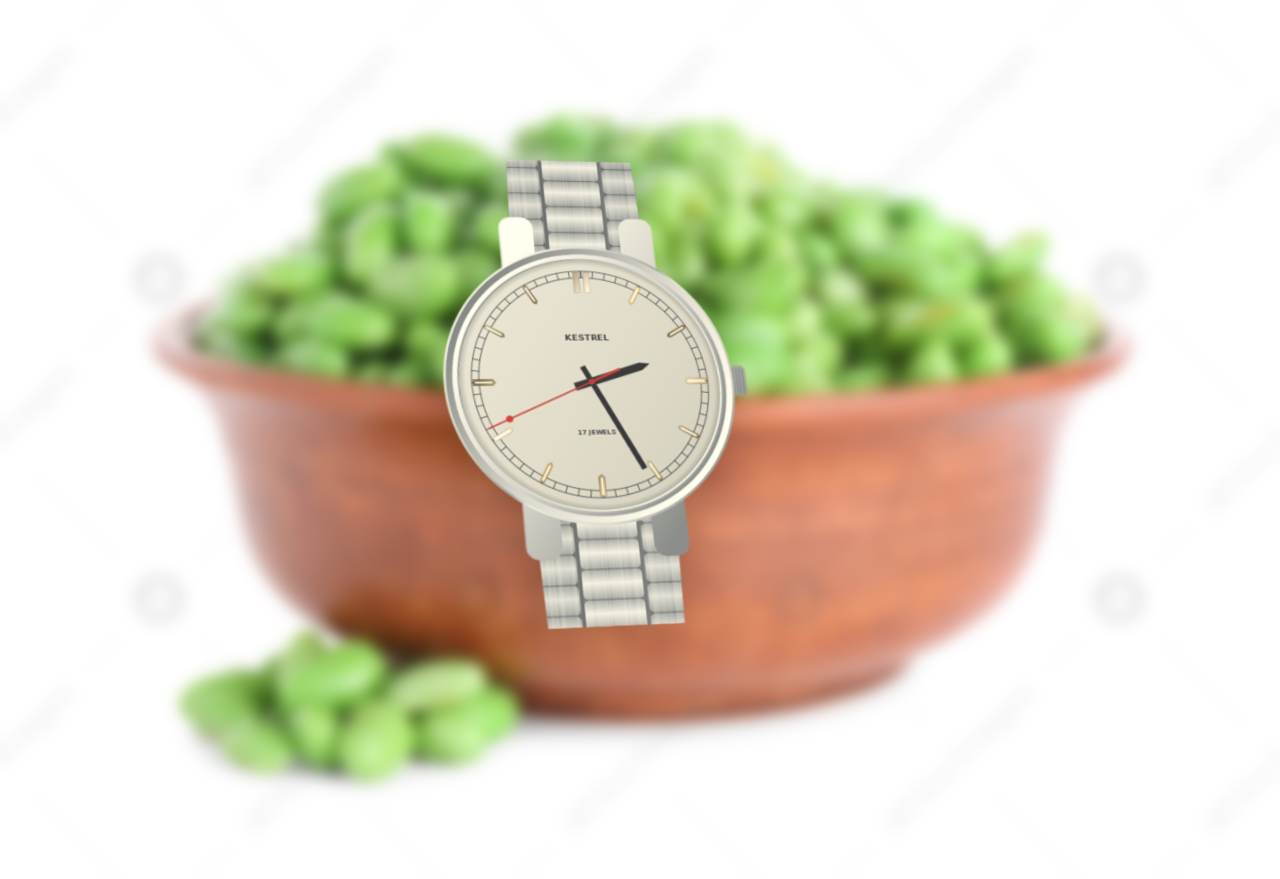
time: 2:25:41
